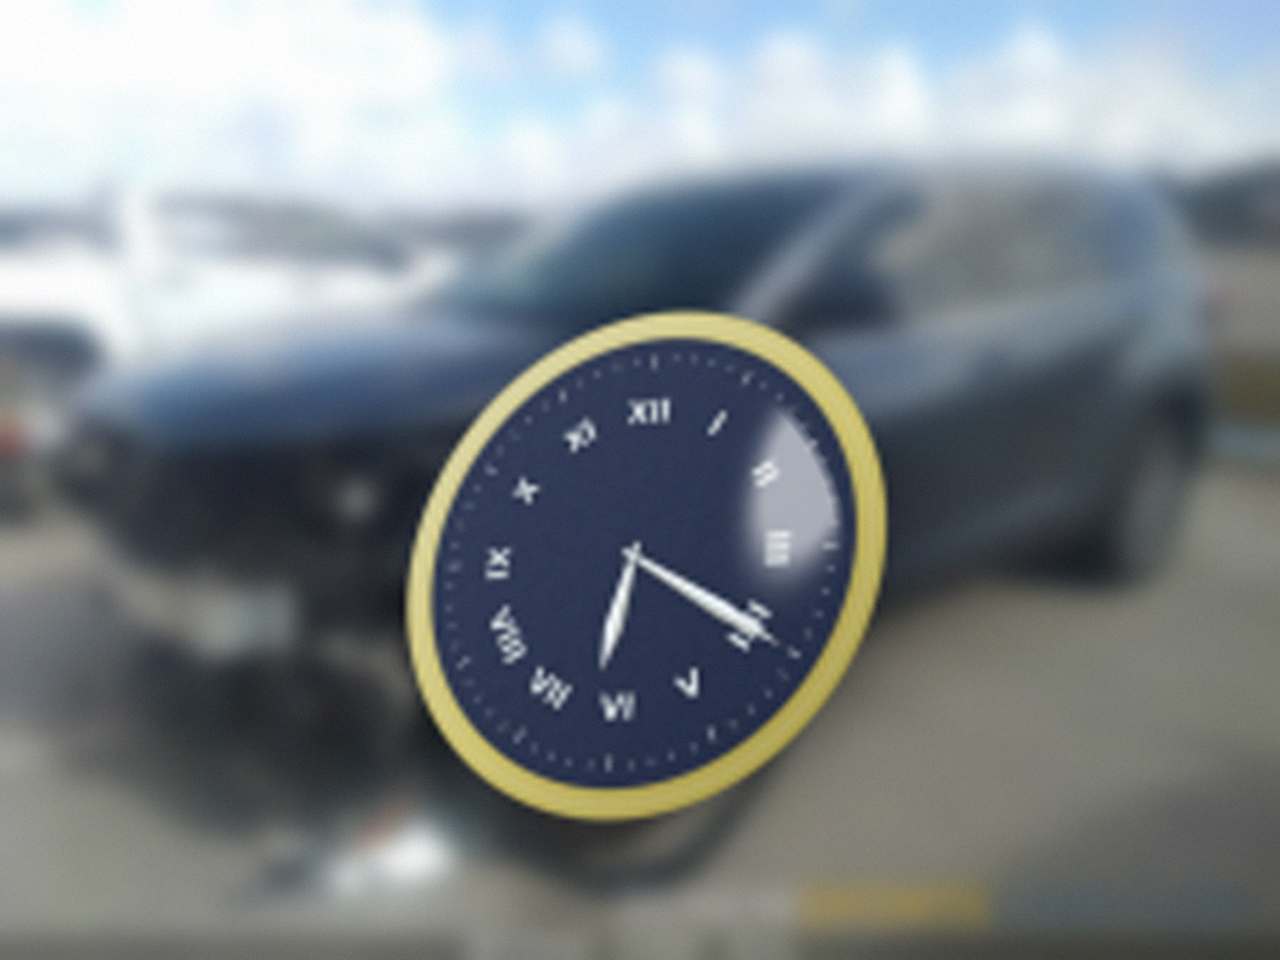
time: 6:20
